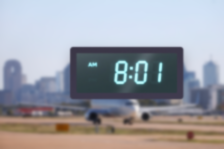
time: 8:01
